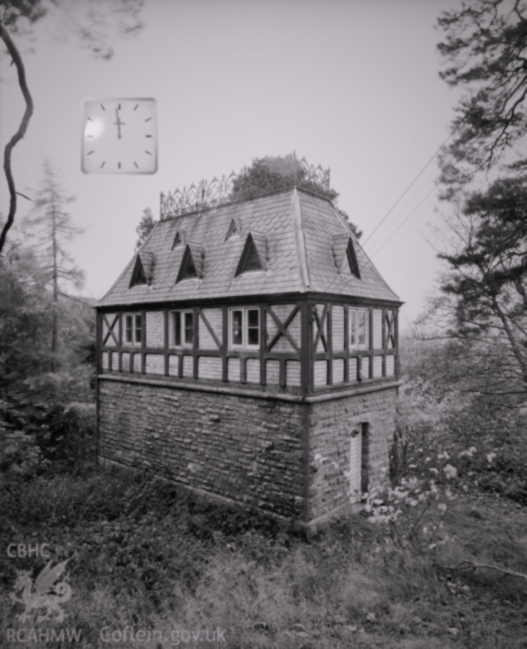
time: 11:59
